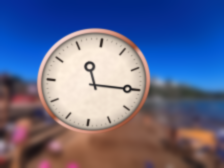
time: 11:15
